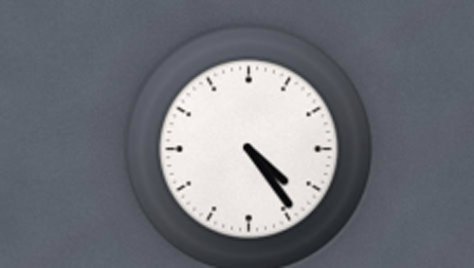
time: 4:24
